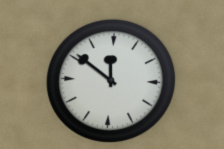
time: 11:51
